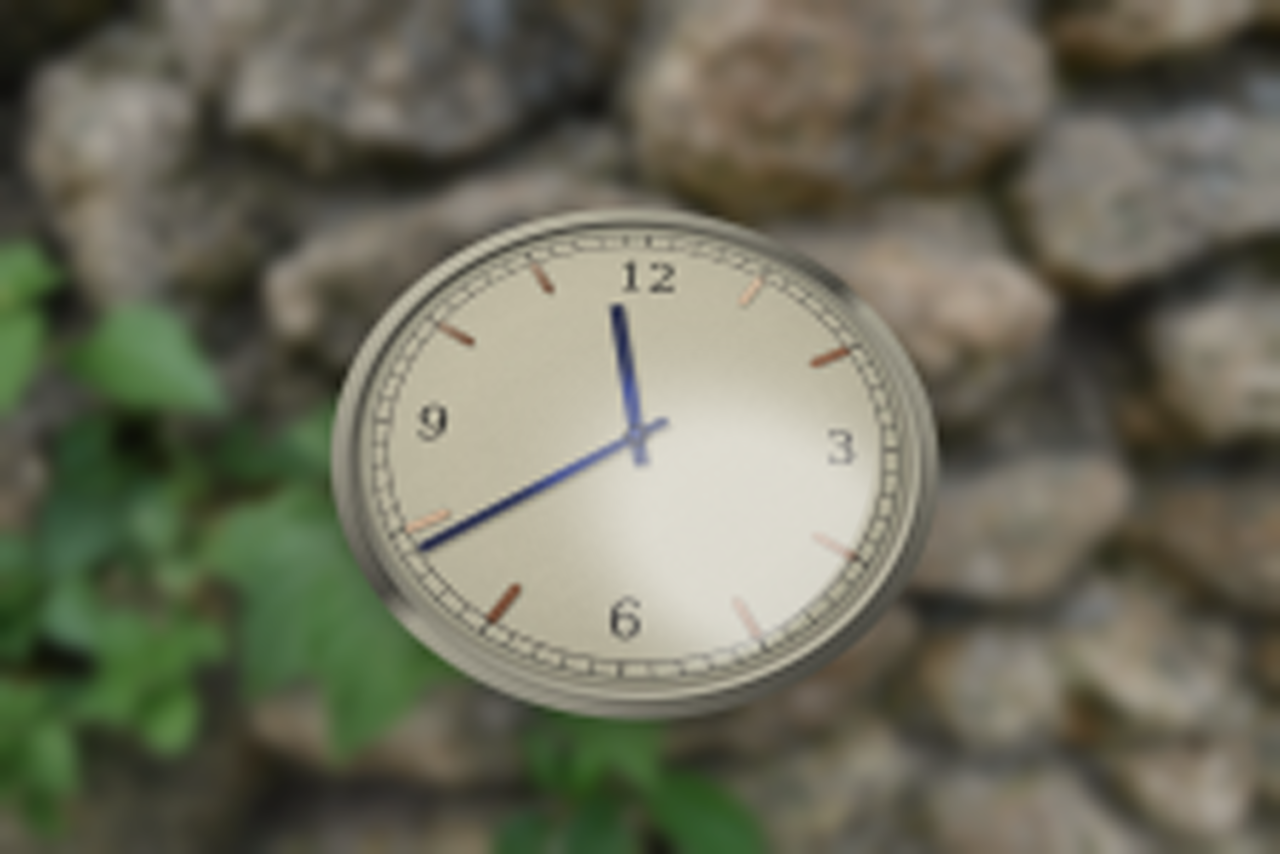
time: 11:39
